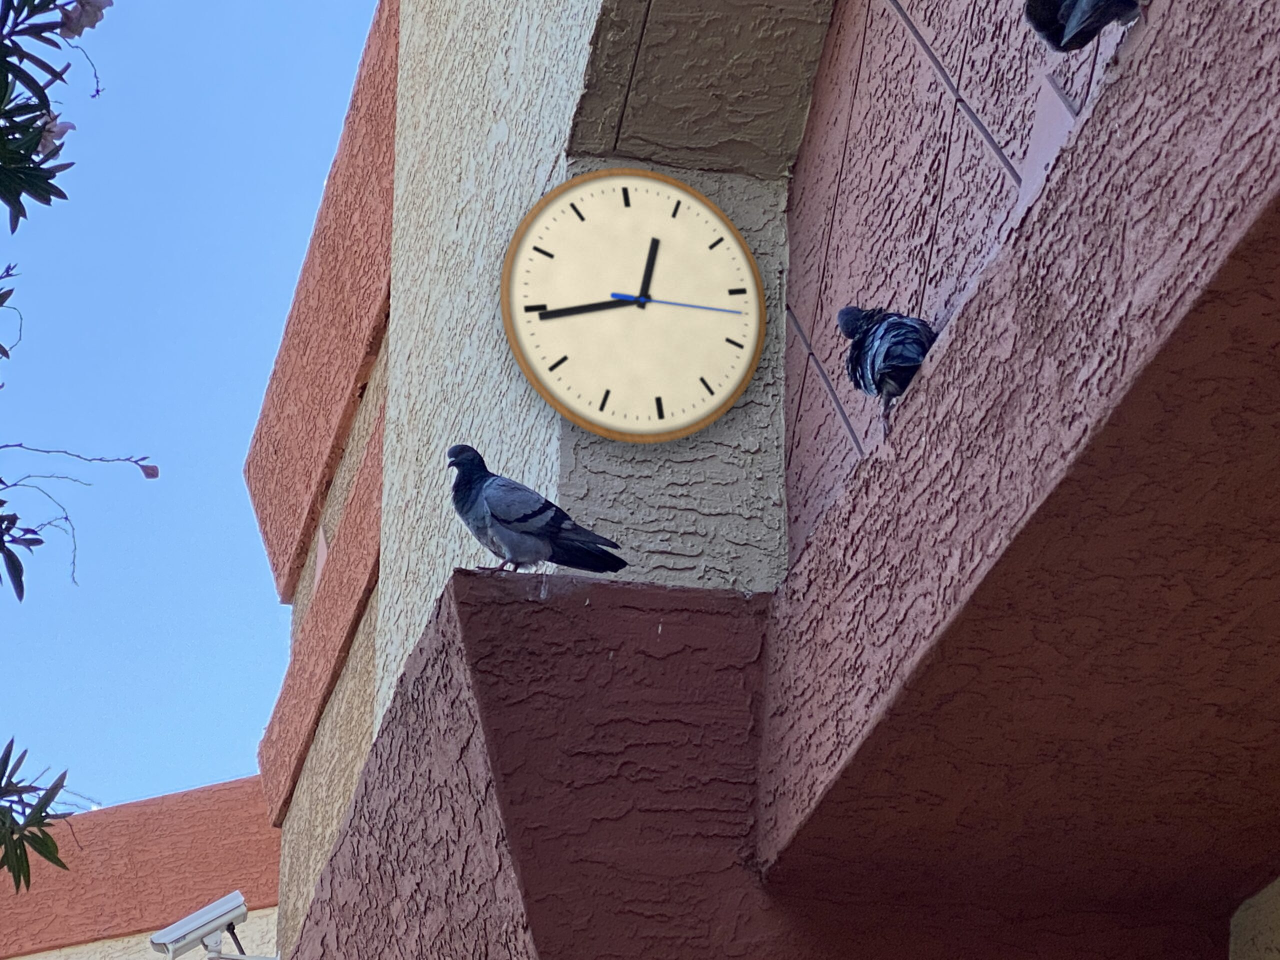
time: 12:44:17
